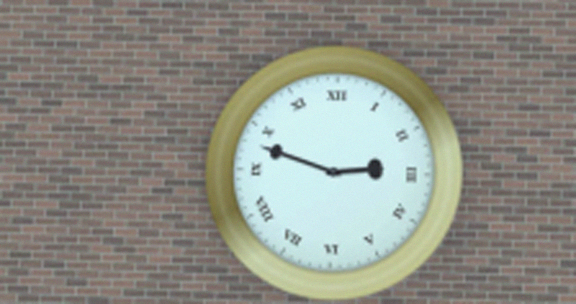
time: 2:48
